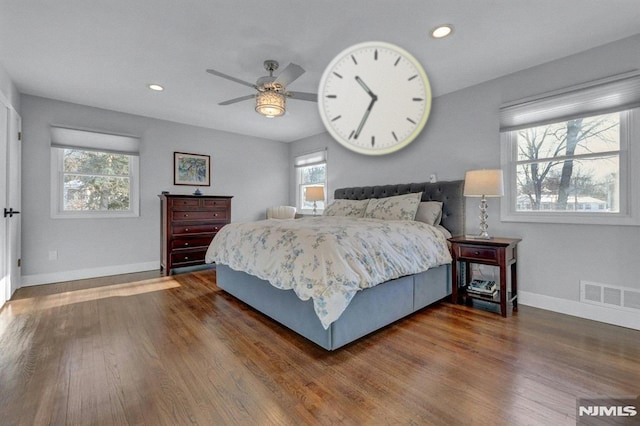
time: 10:34
